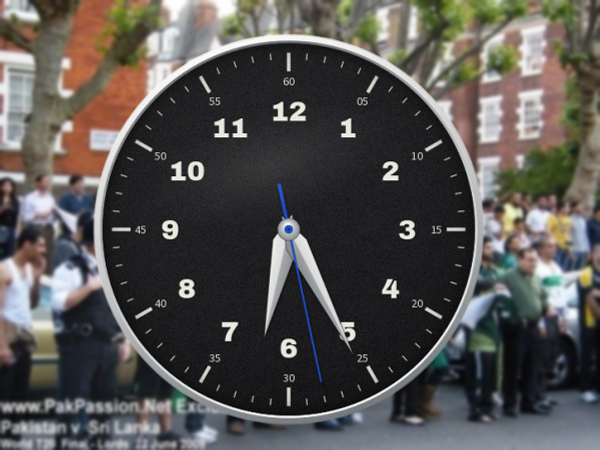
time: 6:25:28
